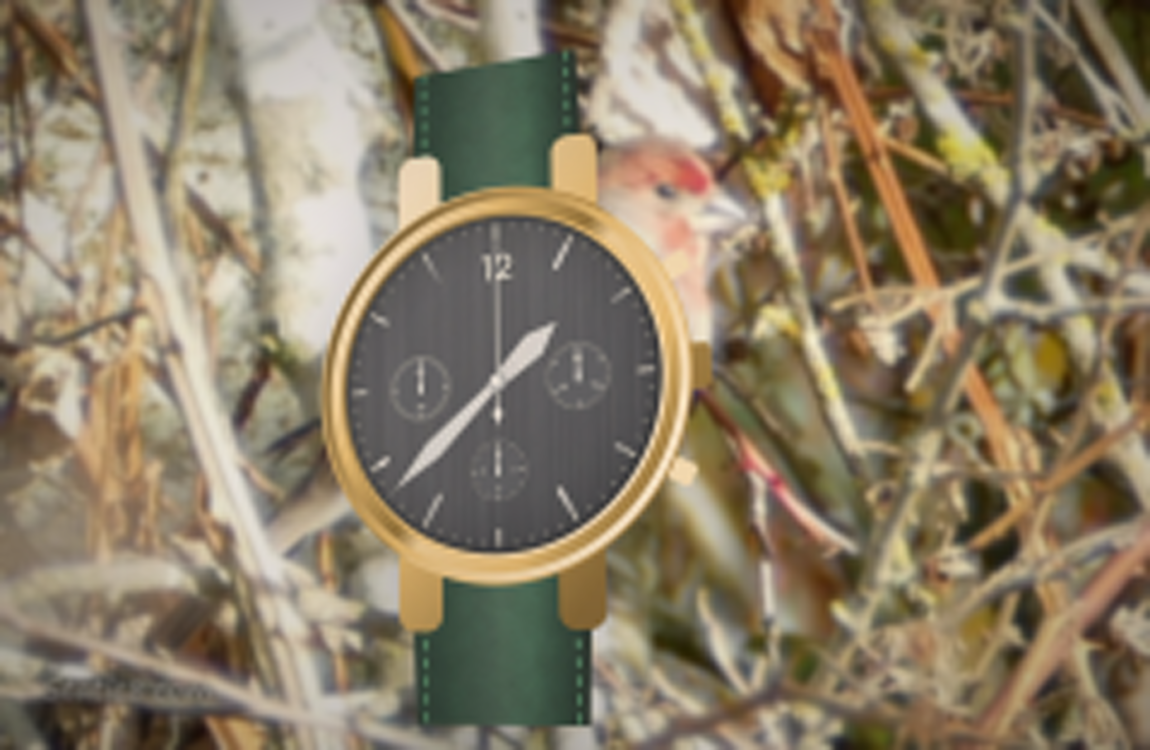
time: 1:38
